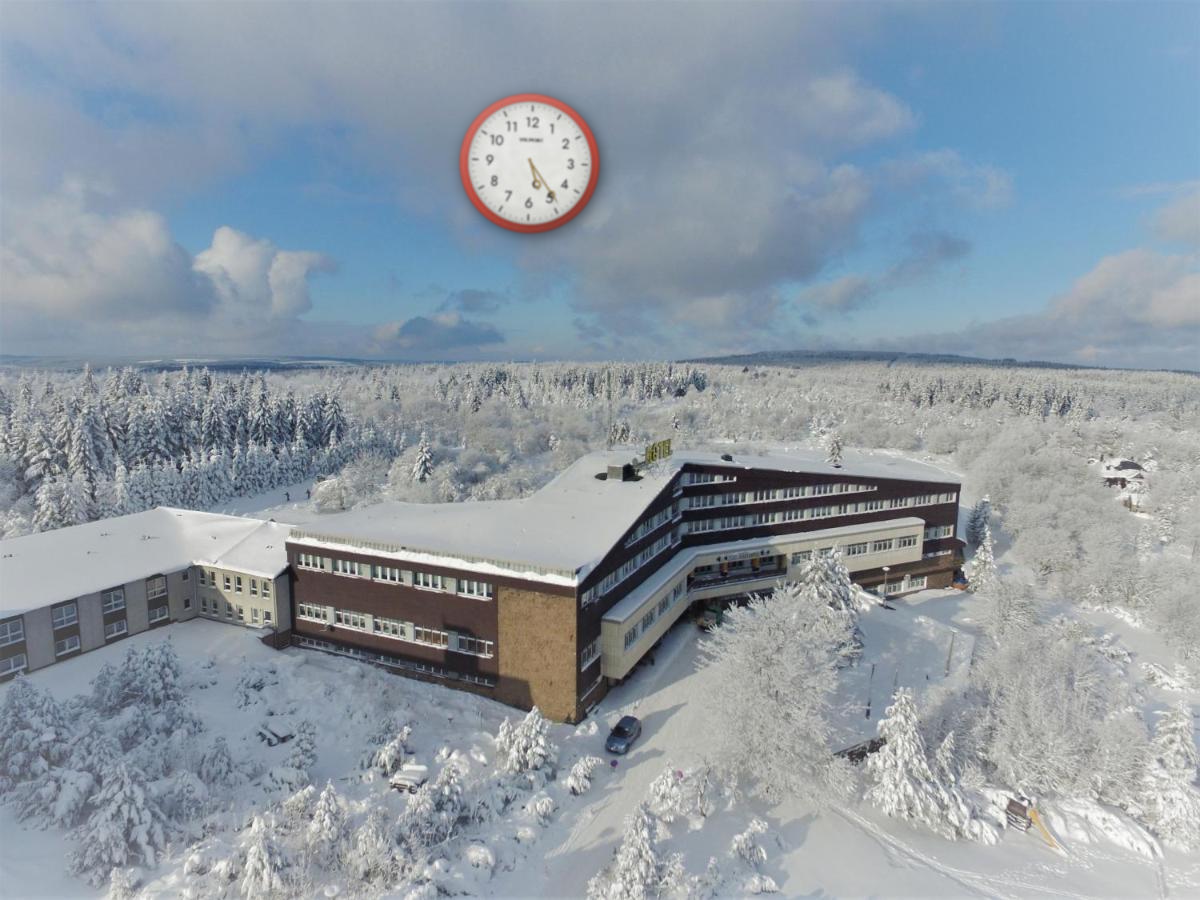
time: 5:24
